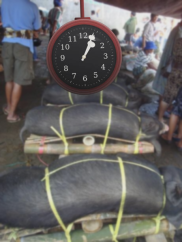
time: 1:04
